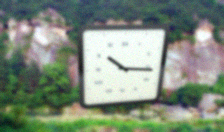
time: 10:16
